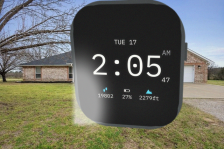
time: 2:05
